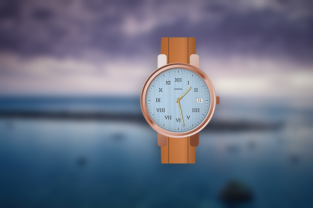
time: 1:28
